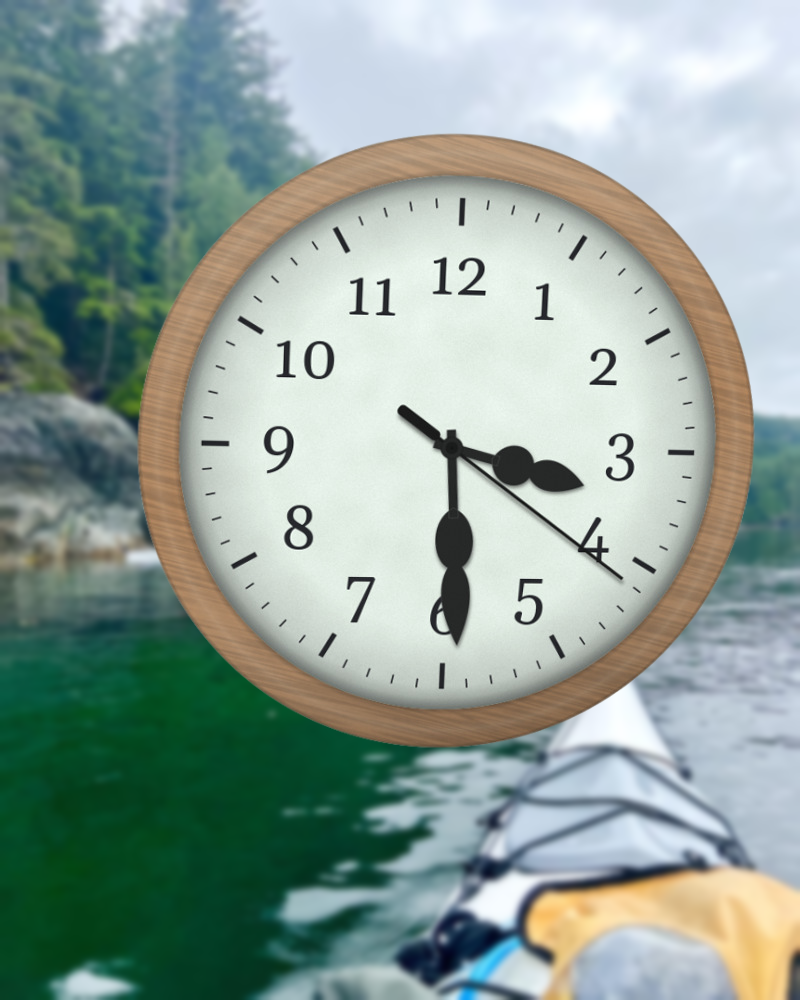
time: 3:29:21
